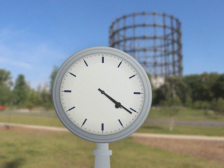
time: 4:21
